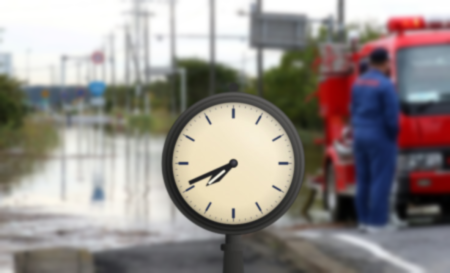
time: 7:41
